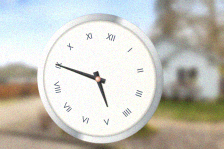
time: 4:45
